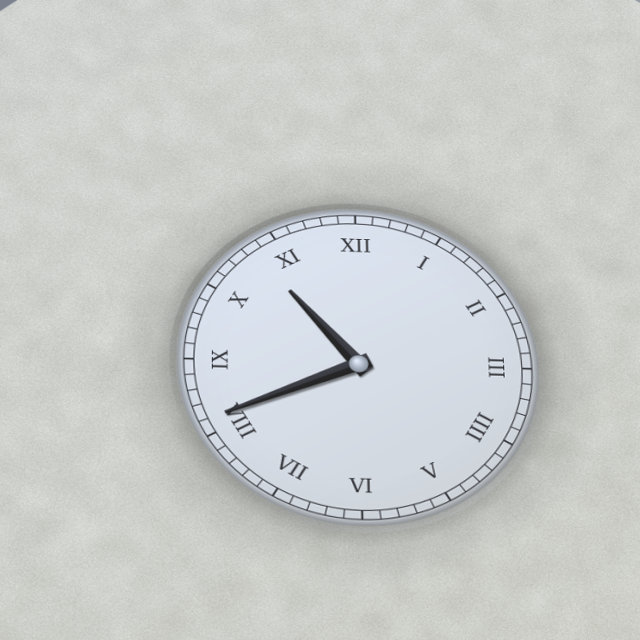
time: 10:41
